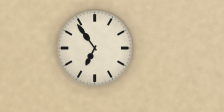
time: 6:54
